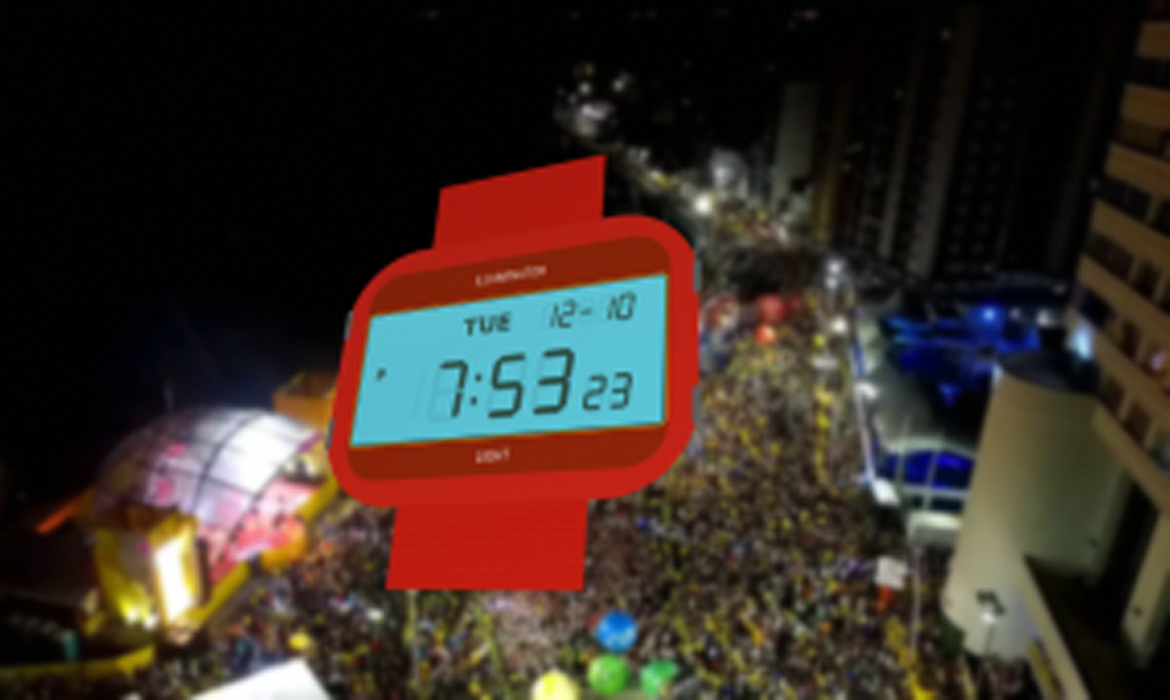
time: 7:53:23
